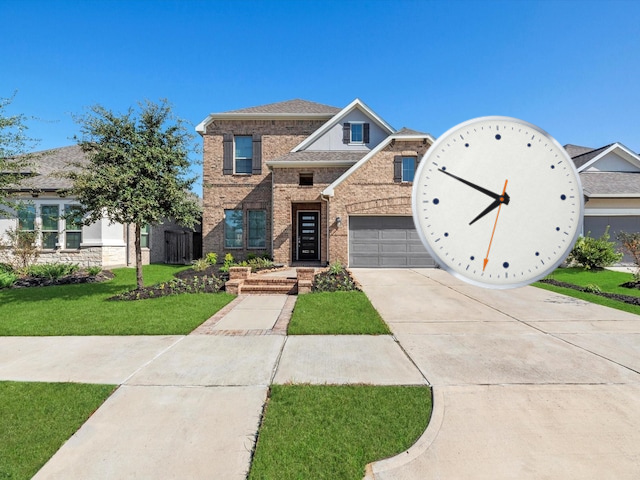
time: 7:49:33
